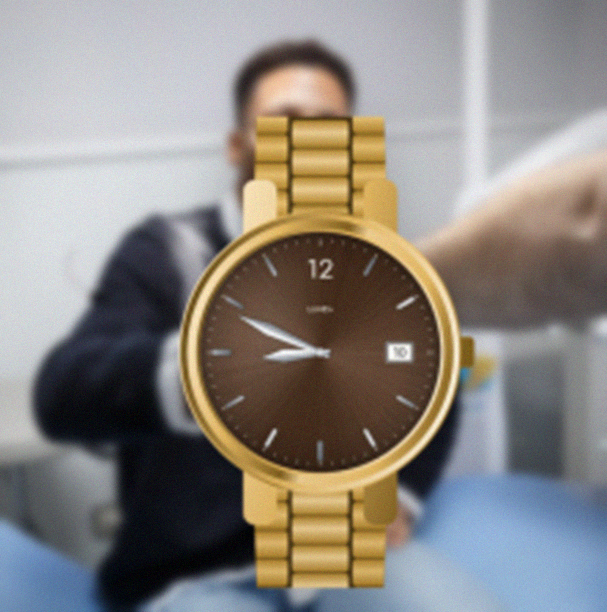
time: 8:49
